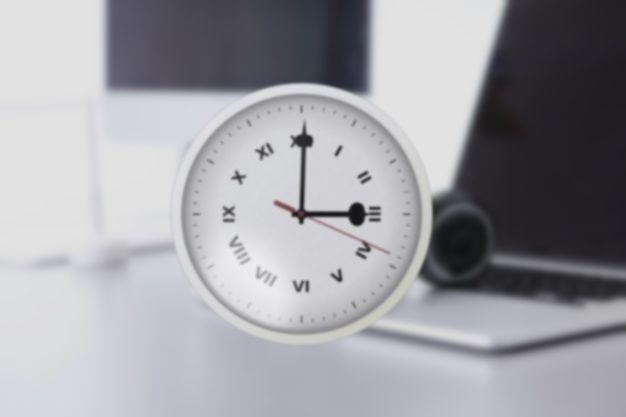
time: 3:00:19
